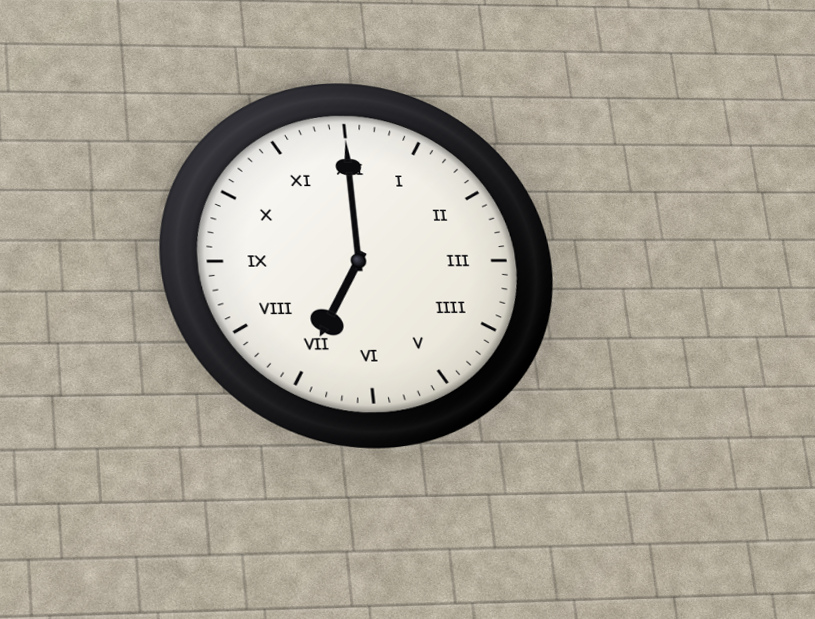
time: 7:00
